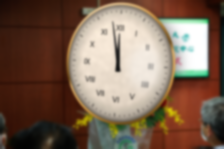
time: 11:58
